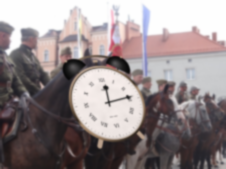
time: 12:14
